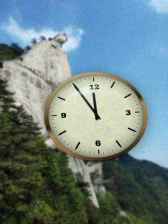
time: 11:55
